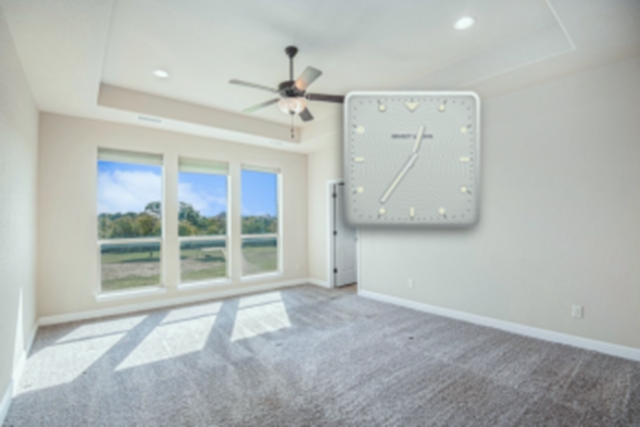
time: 12:36
